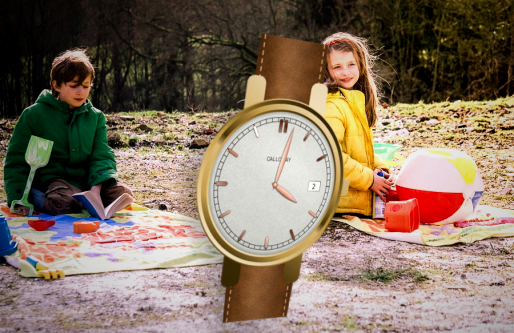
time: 4:02
